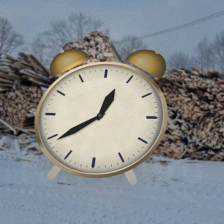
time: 12:39
